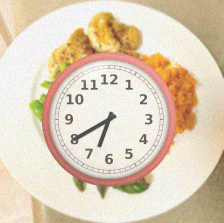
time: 6:40
